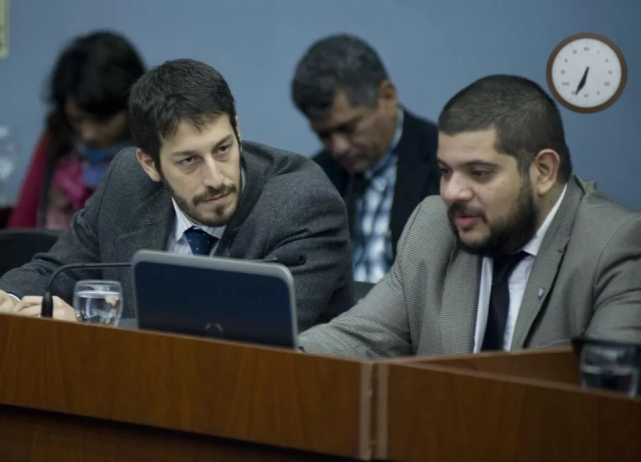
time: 6:34
